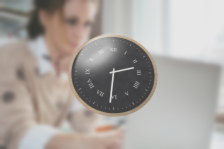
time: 2:31
